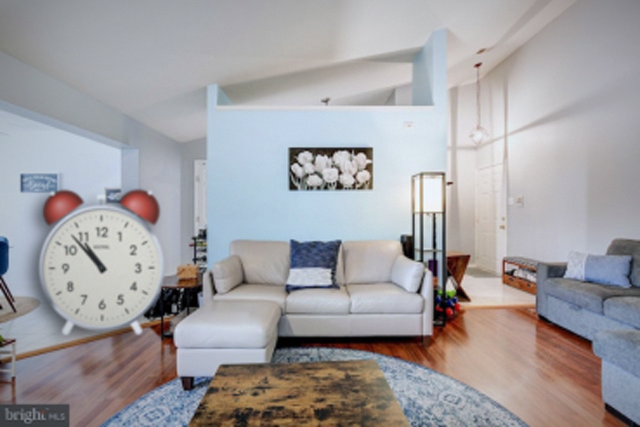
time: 10:53
